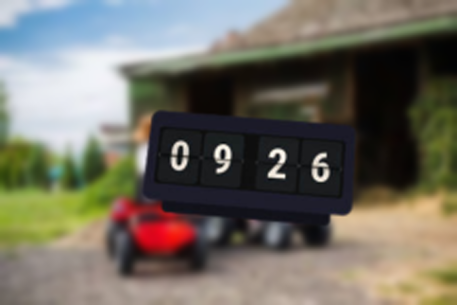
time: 9:26
